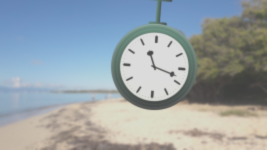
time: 11:18
